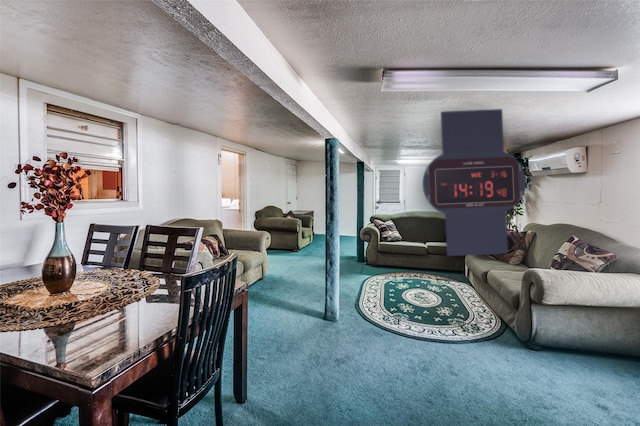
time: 14:19
